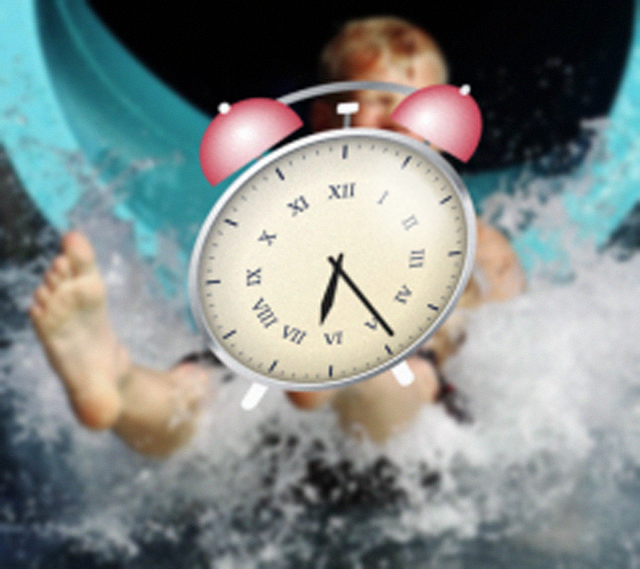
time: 6:24
